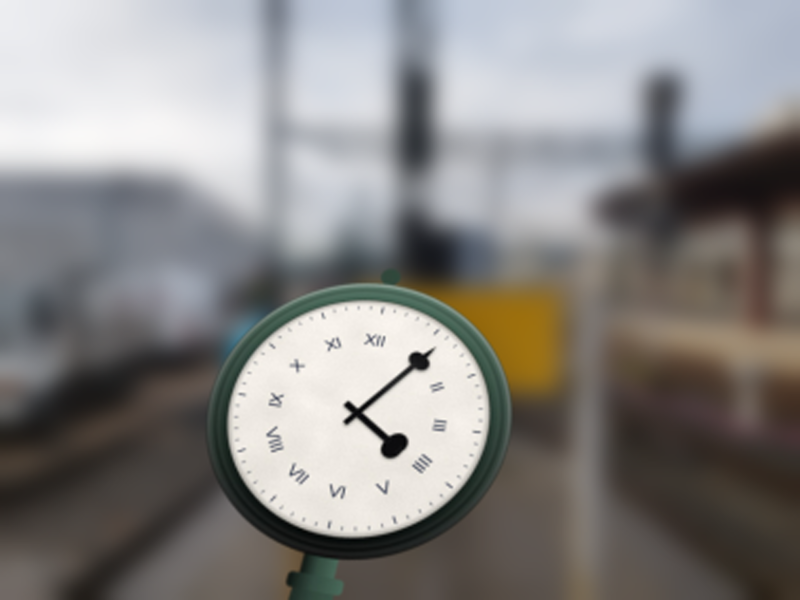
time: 4:06
